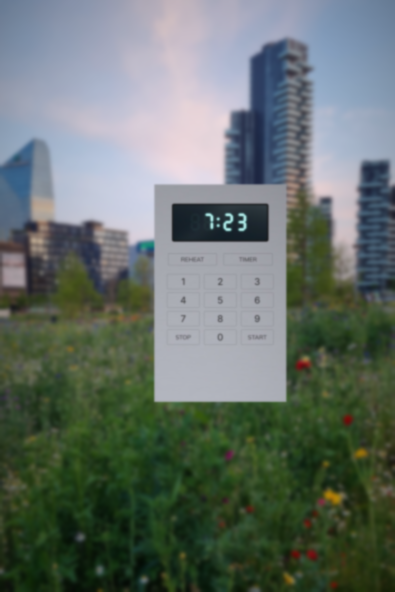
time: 7:23
